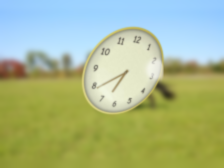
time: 6:39
